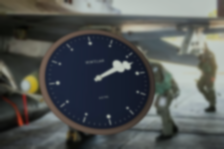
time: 2:12
